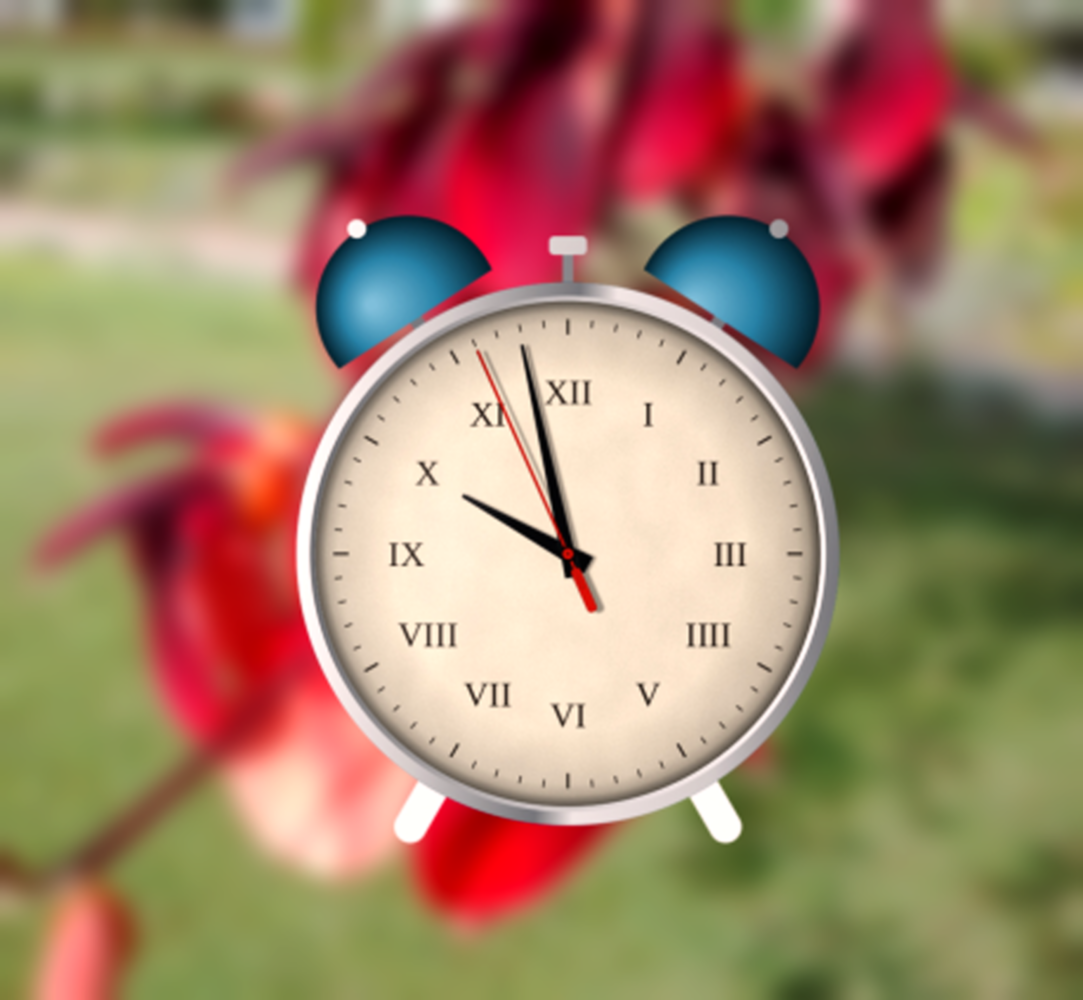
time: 9:57:56
